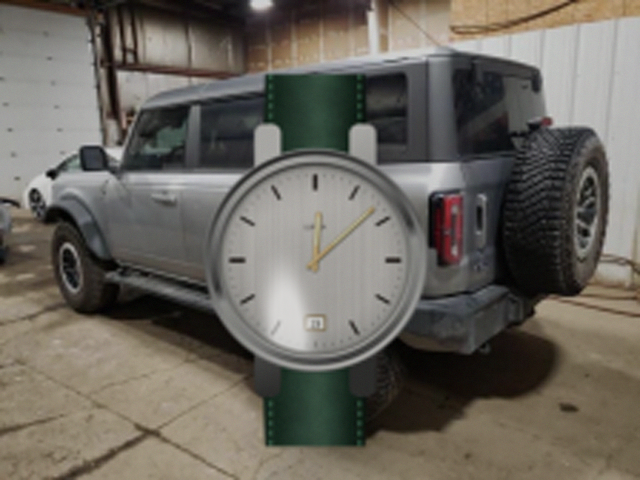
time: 12:08
